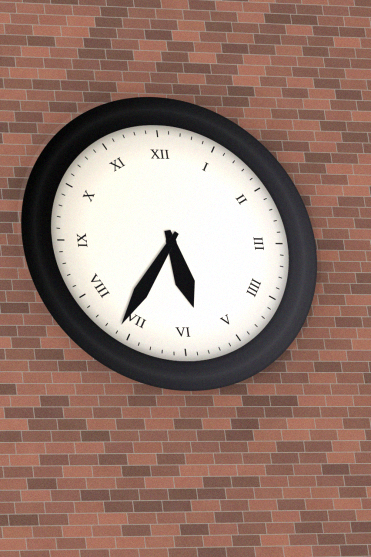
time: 5:36
